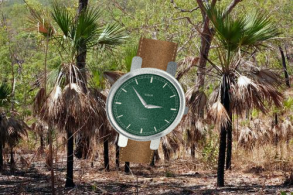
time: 2:53
